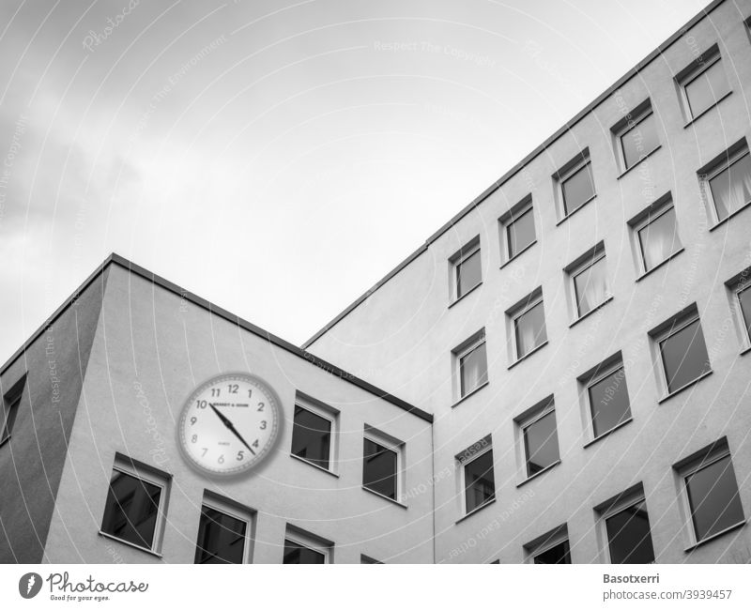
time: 10:22
